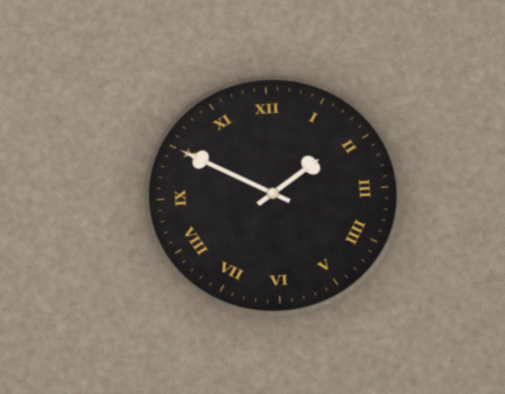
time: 1:50
